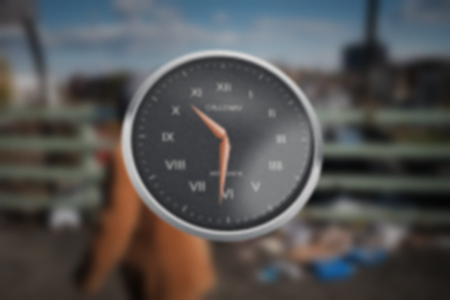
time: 10:31
